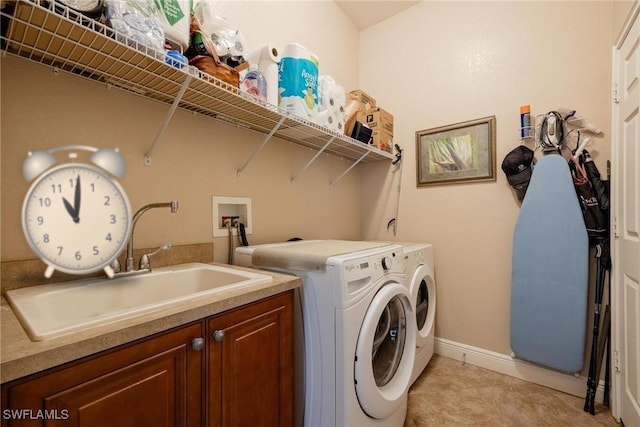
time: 11:01
